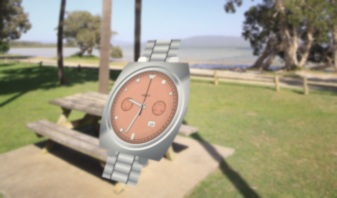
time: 9:33
